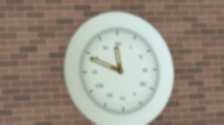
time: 11:49
